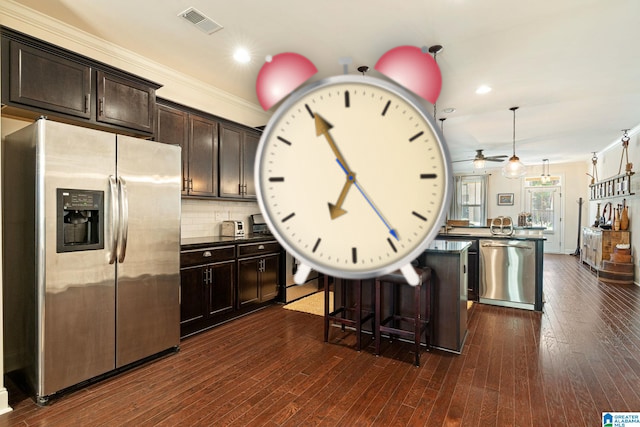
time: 6:55:24
